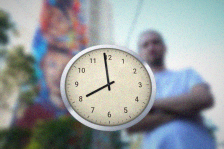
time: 7:59
